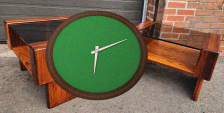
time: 6:11
